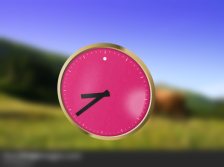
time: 8:38
